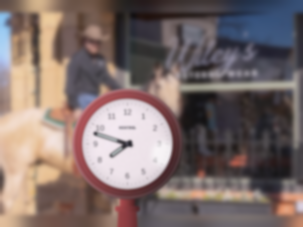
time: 7:48
